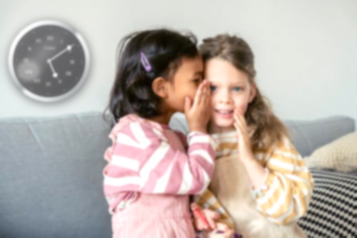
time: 5:09
